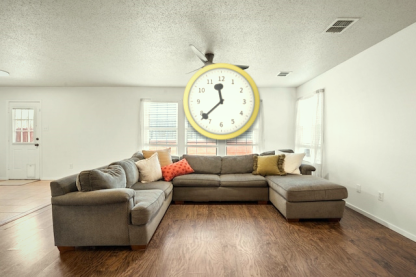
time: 11:38
